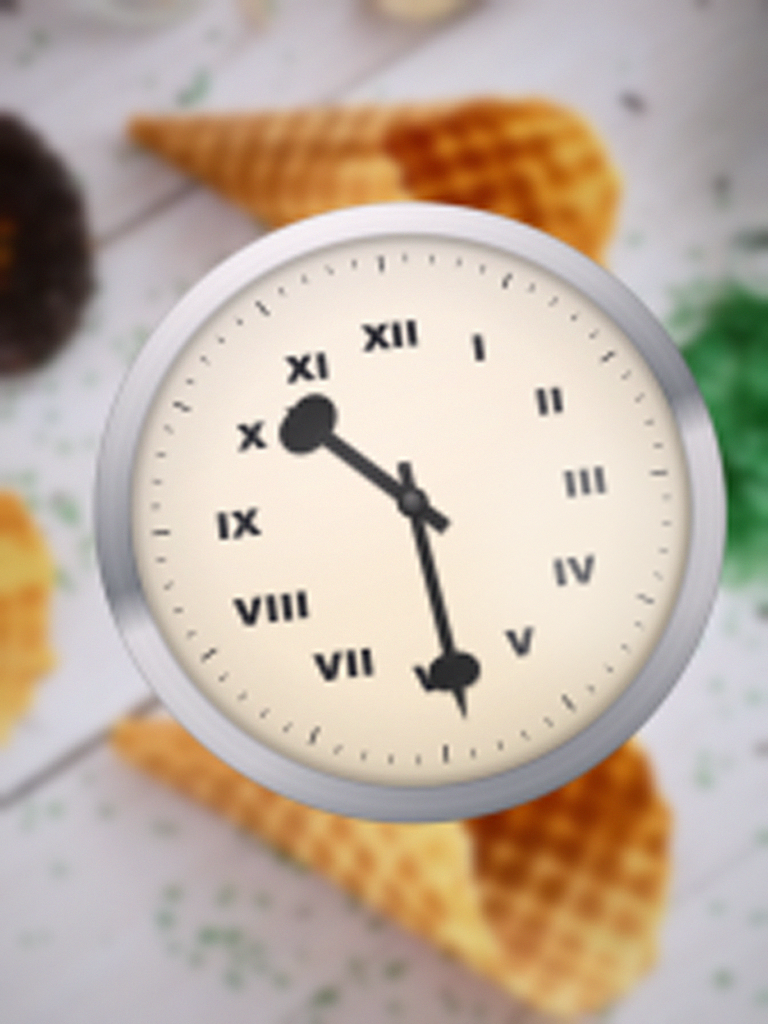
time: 10:29
